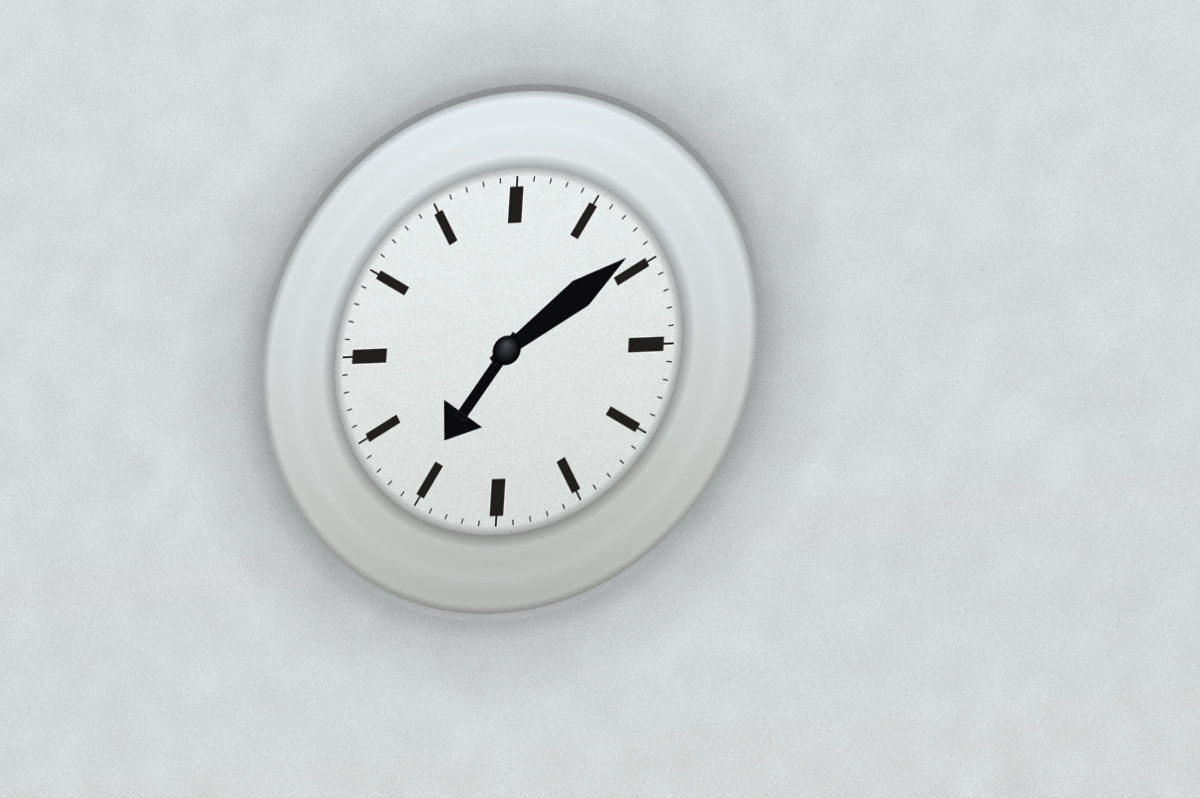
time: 7:09
